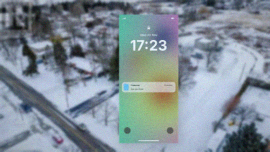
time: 17:23
